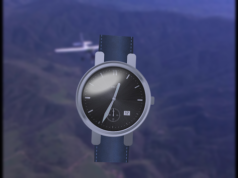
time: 12:34
